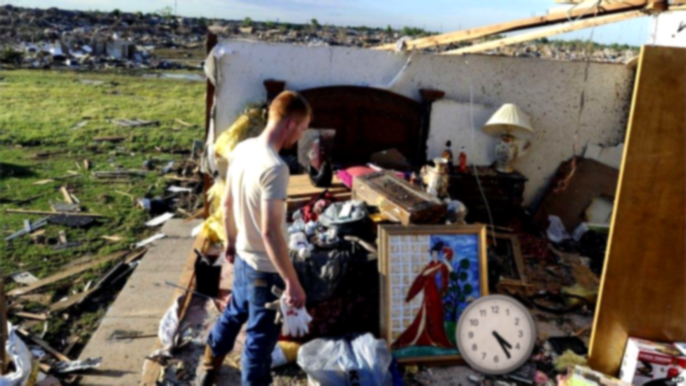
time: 4:25
